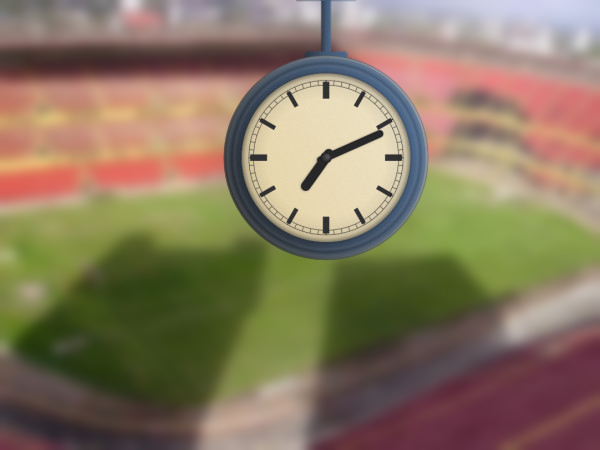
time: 7:11
